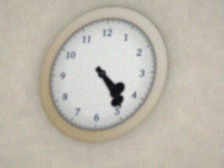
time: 4:24
